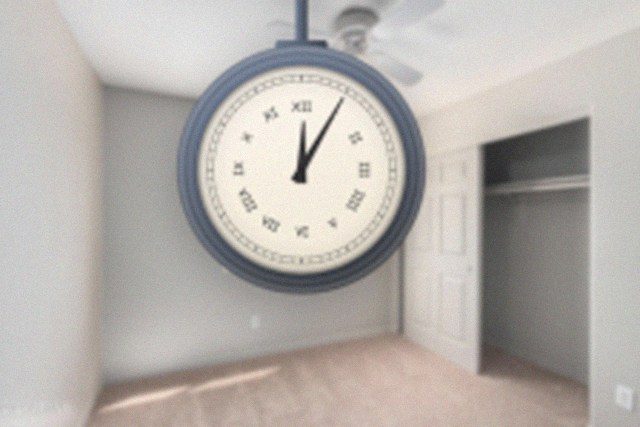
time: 12:05
